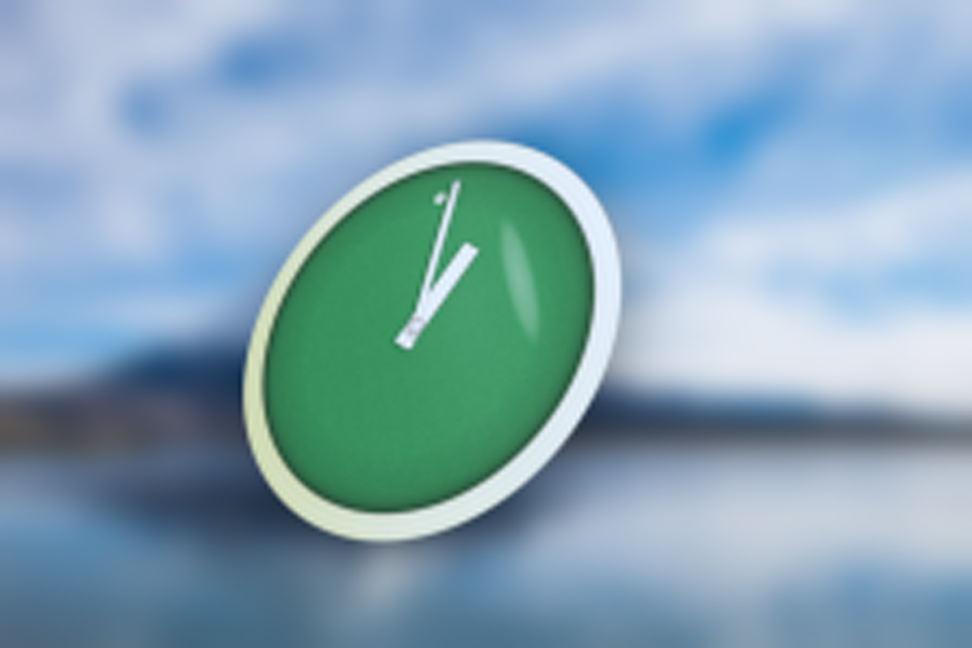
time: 1:01
